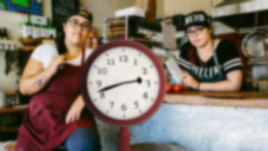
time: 2:42
